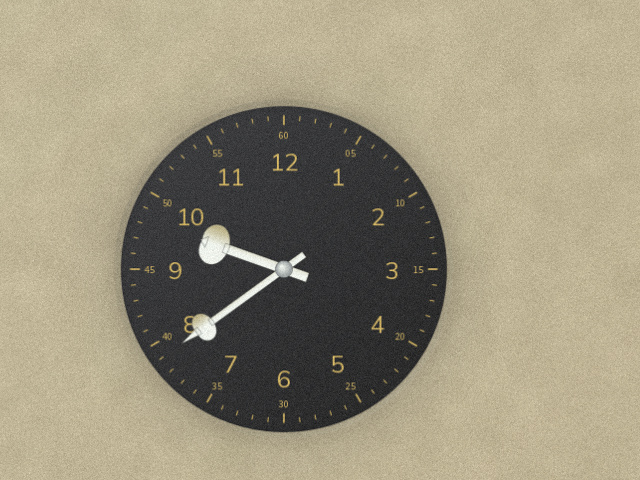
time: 9:39
